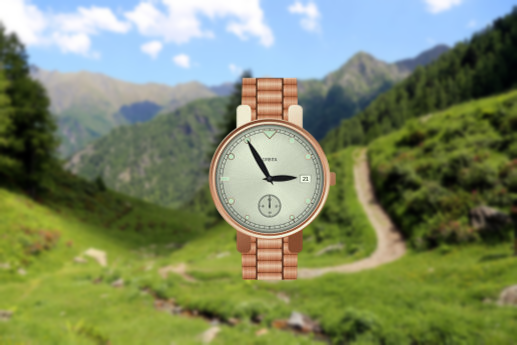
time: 2:55
